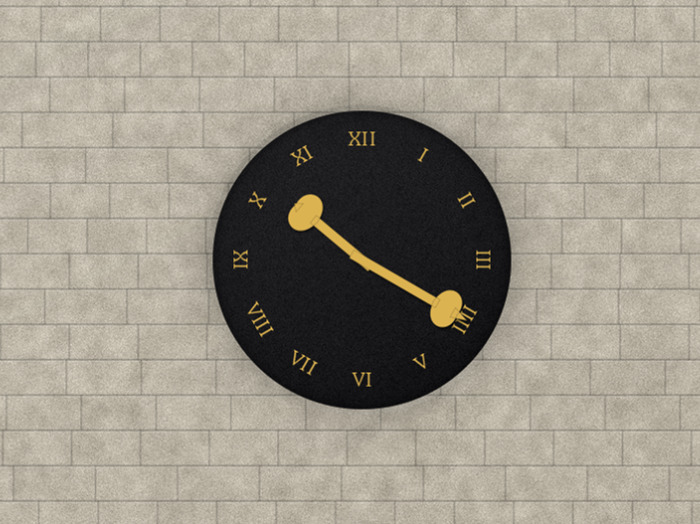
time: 10:20
